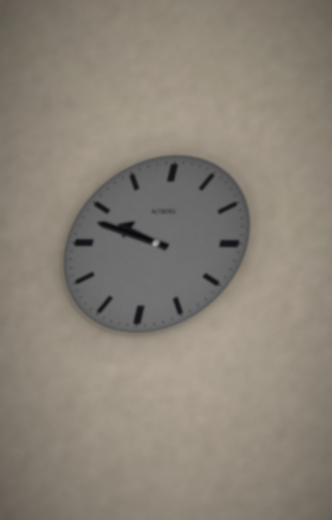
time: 9:48
